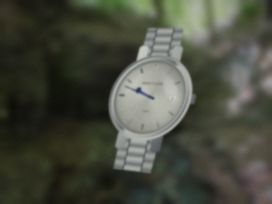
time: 9:48
